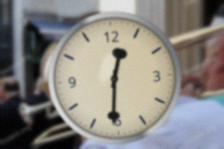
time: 12:31
